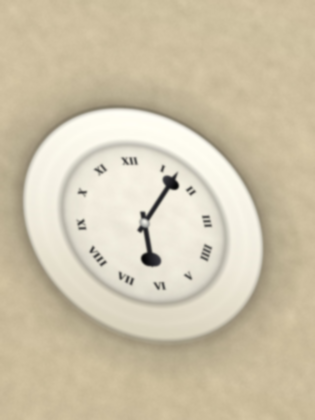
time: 6:07
